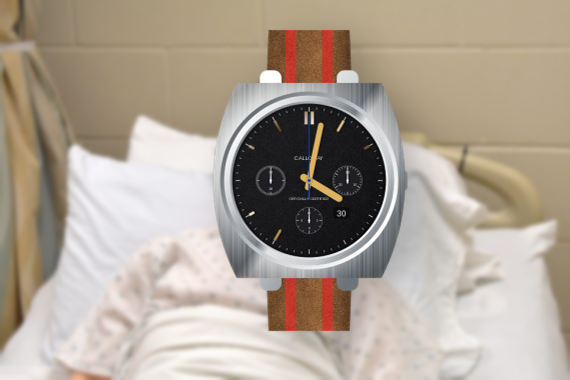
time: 4:02
